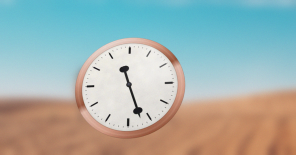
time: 11:27
